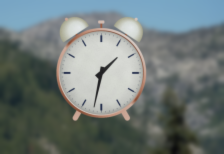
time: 1:32
